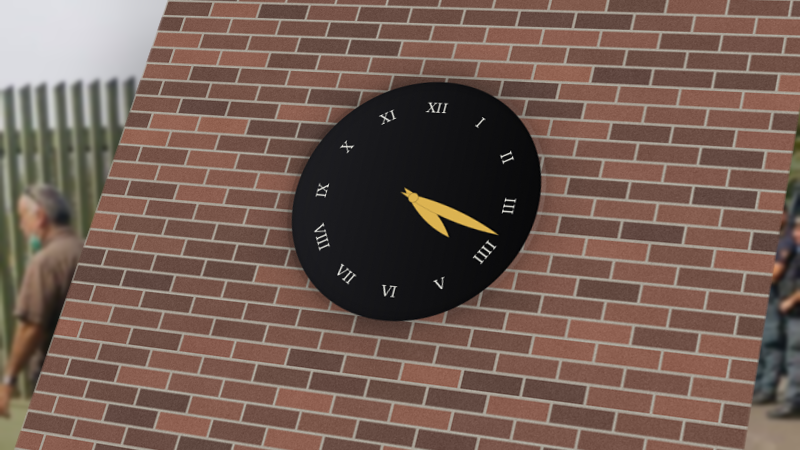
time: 4:18
